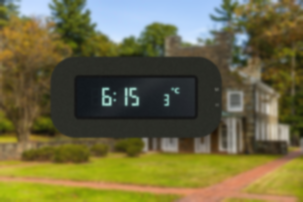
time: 6:15
